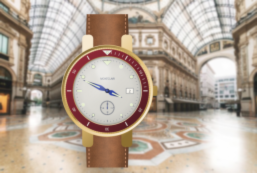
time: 3:49
